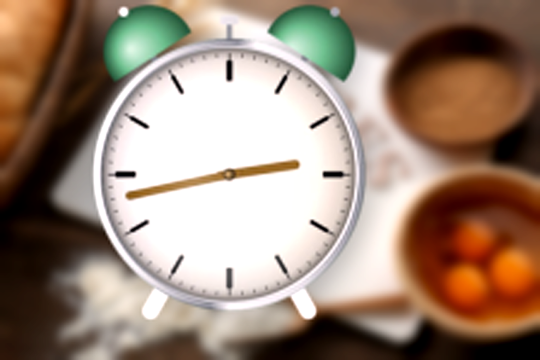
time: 2:43
